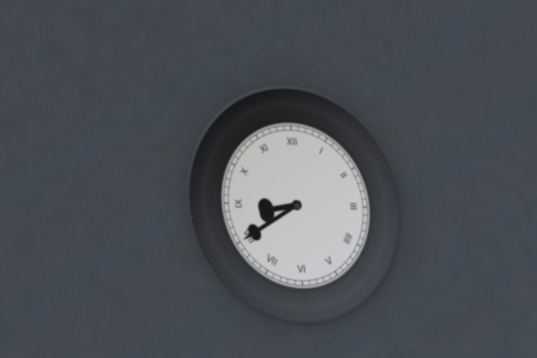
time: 8:40
